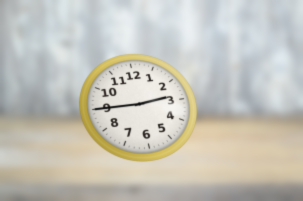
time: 2:45
